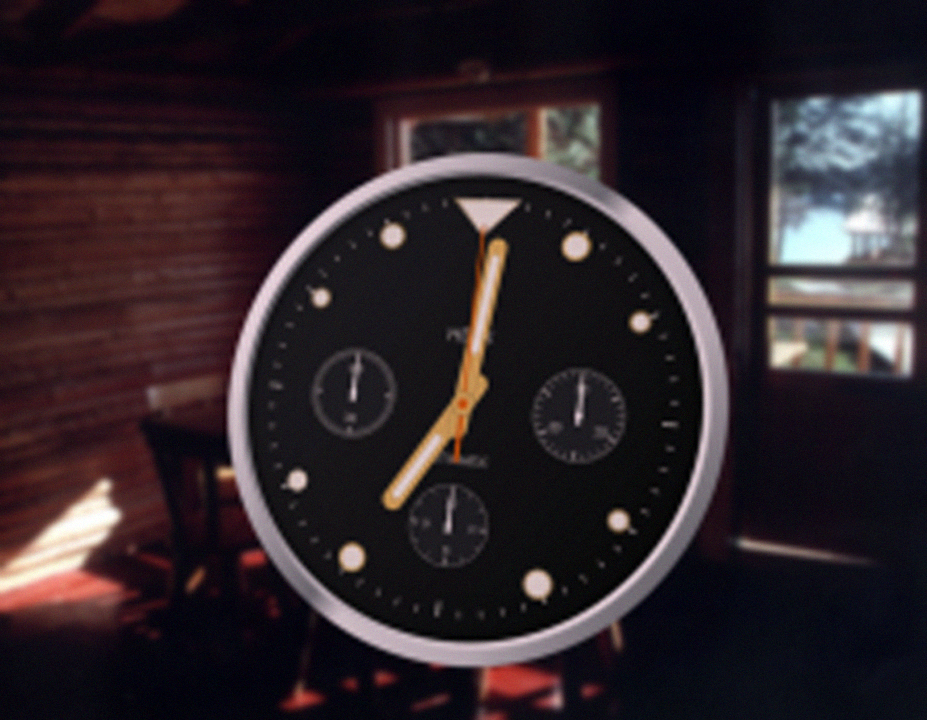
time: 7:01
